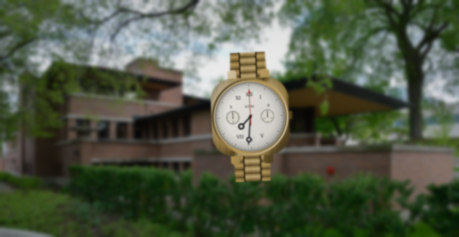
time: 7:31
